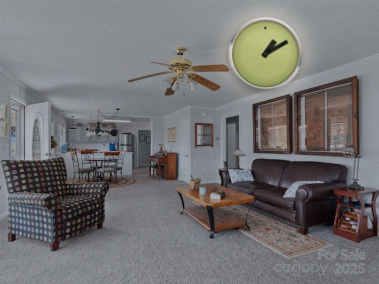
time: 1:10
